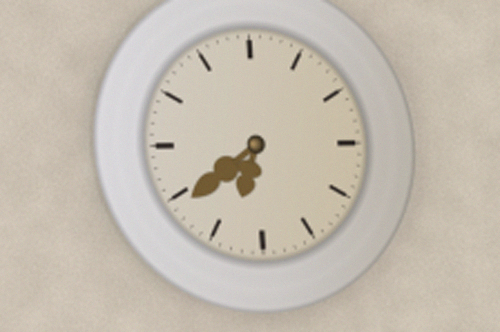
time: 6:39
